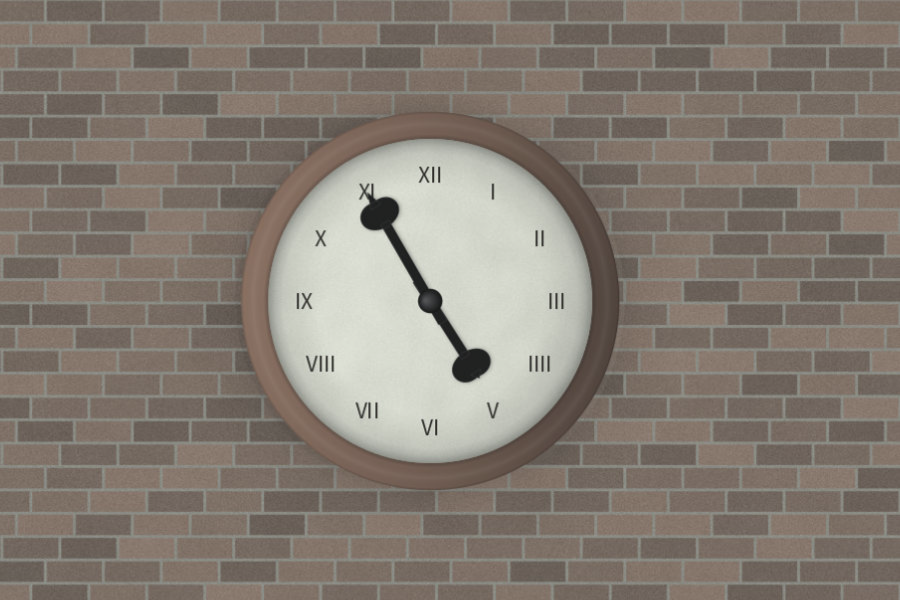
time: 4:55
